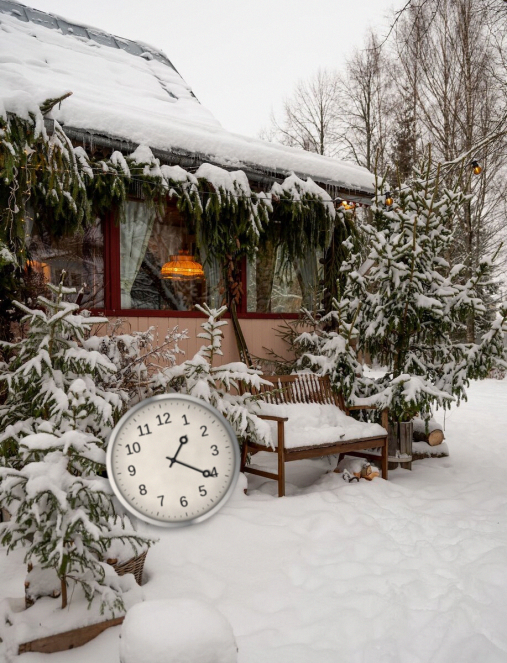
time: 1:21
